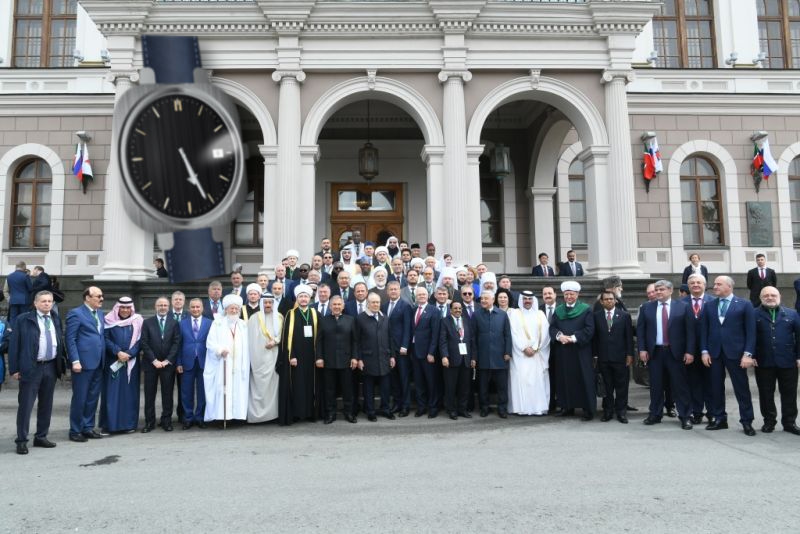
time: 5:26
